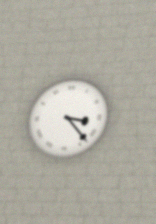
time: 3:23
